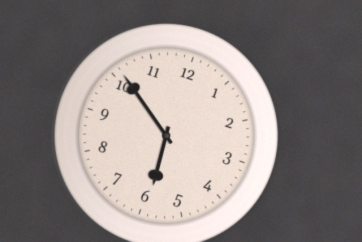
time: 5:51
